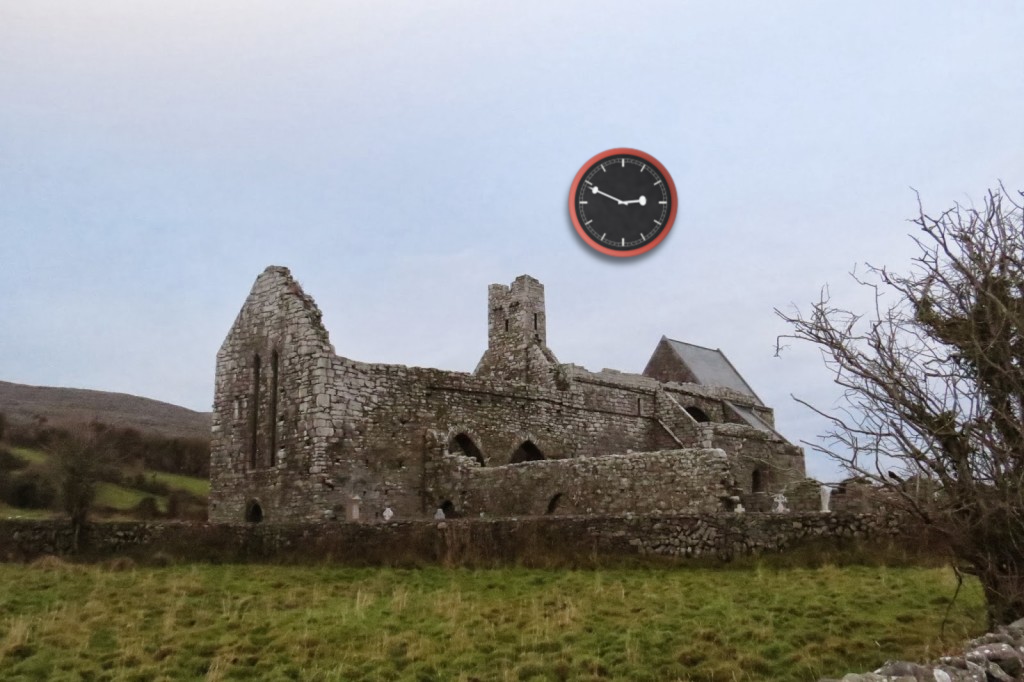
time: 2:49
